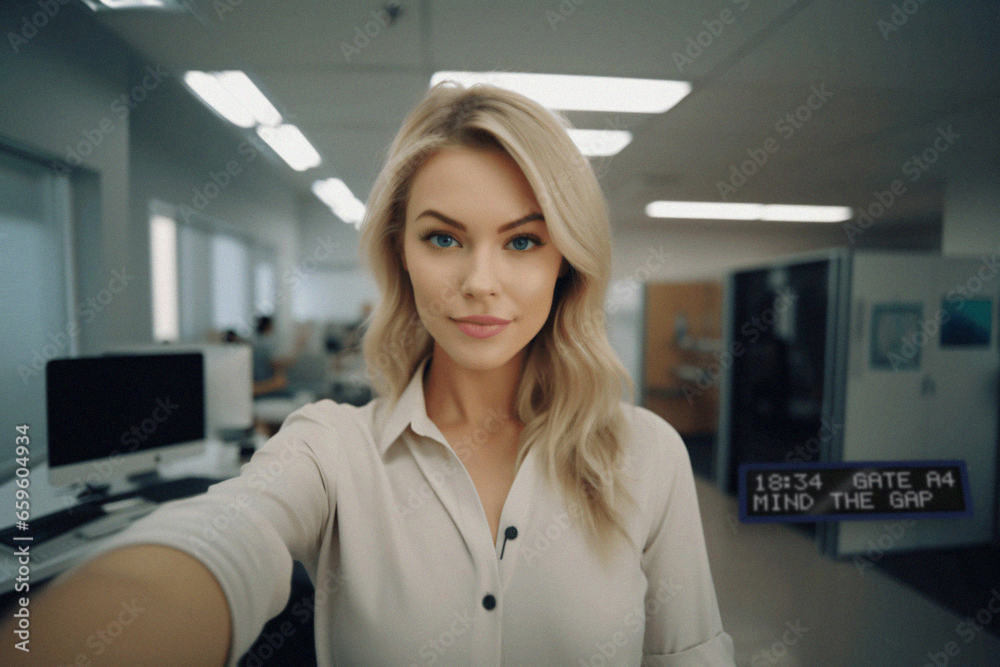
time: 18:34
